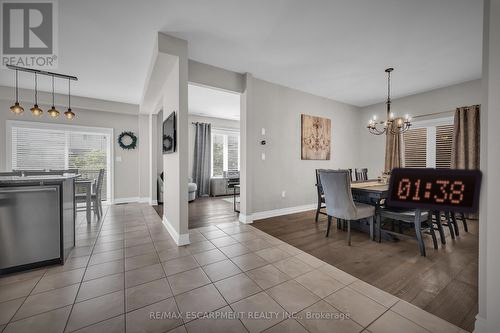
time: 1:38
